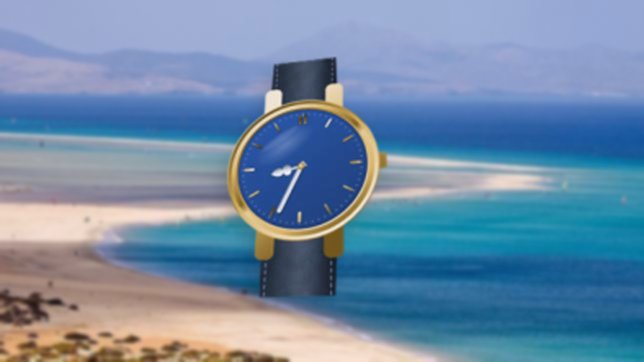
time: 8:34
